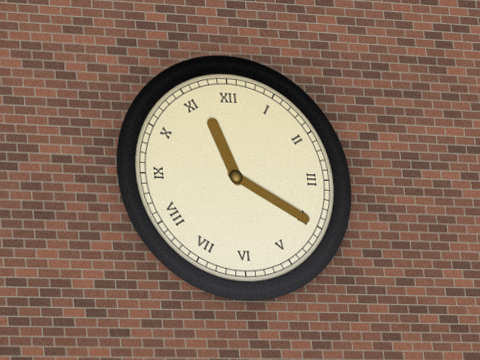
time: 11:20
